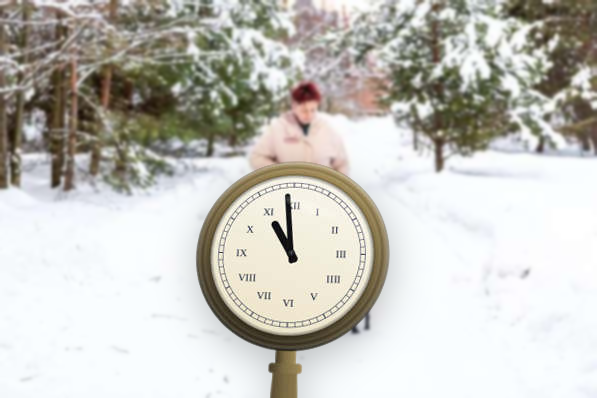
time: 10:59
